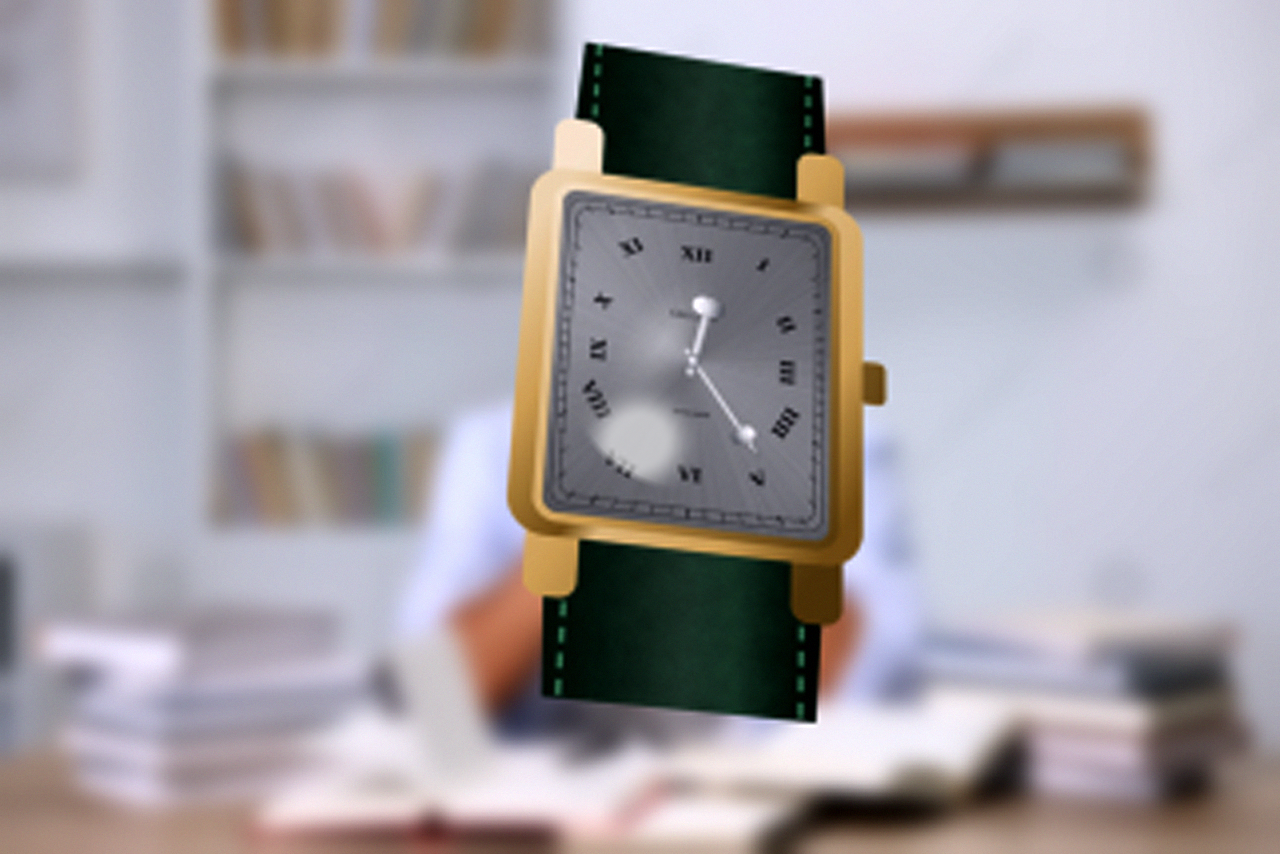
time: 12:24
